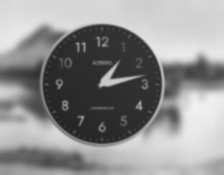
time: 1:13
